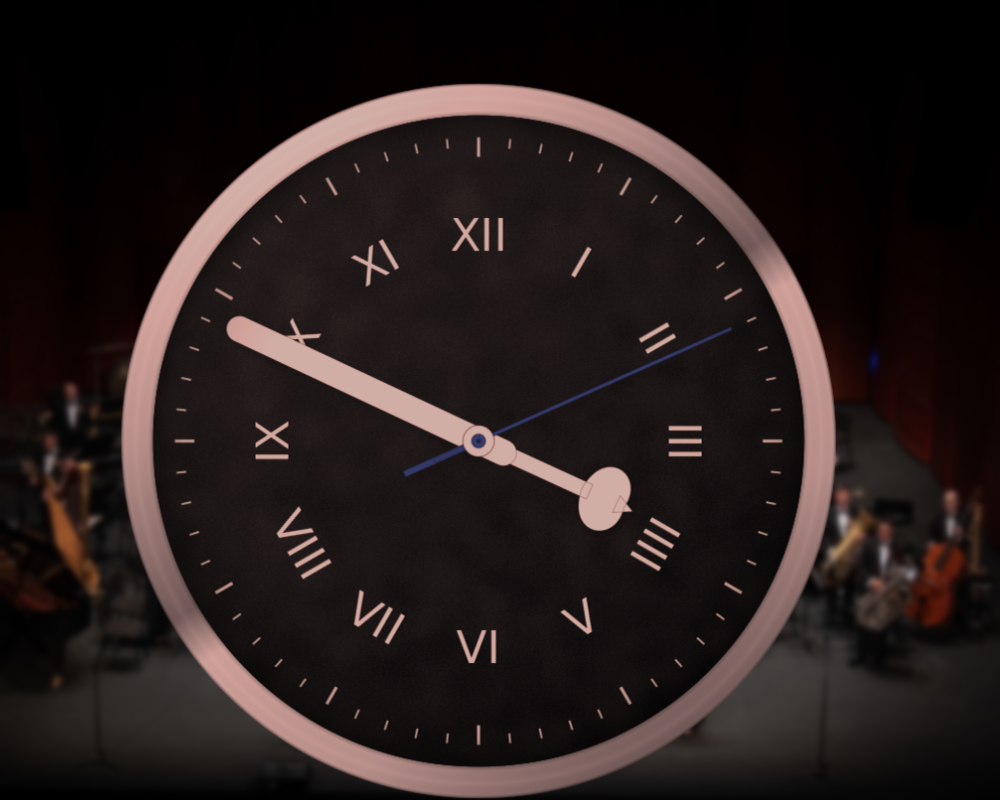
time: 3:49:11
